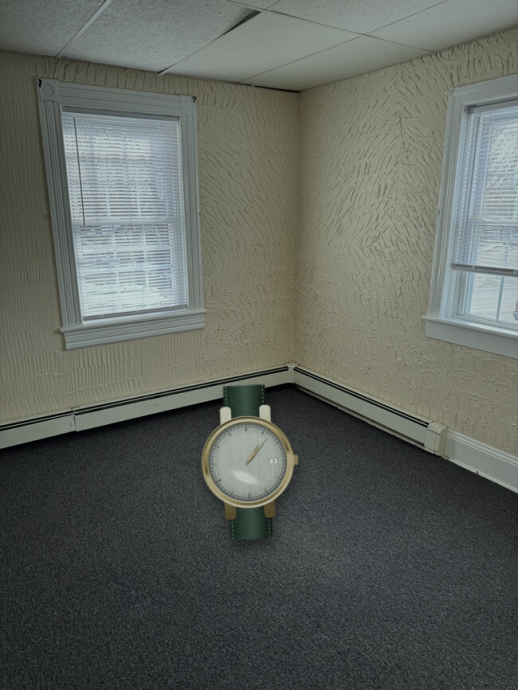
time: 1:07
